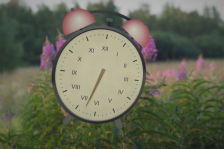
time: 6:33
